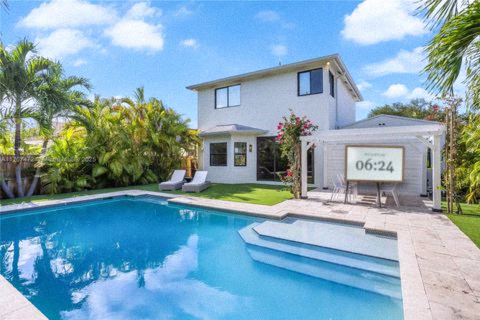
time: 6:24
